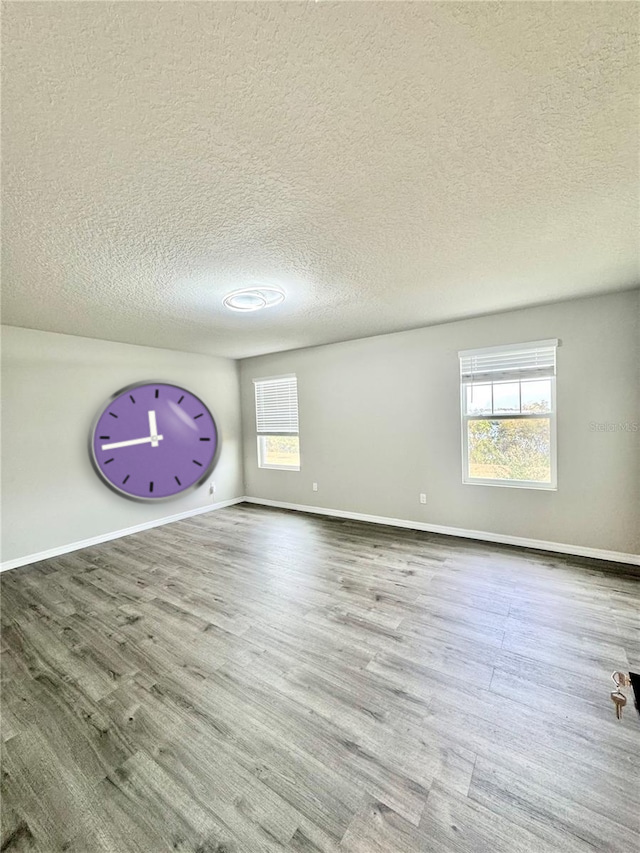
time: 11:43
